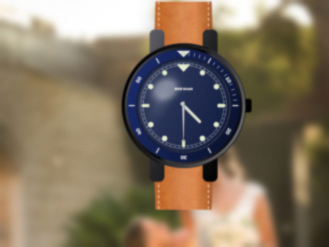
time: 4:30
